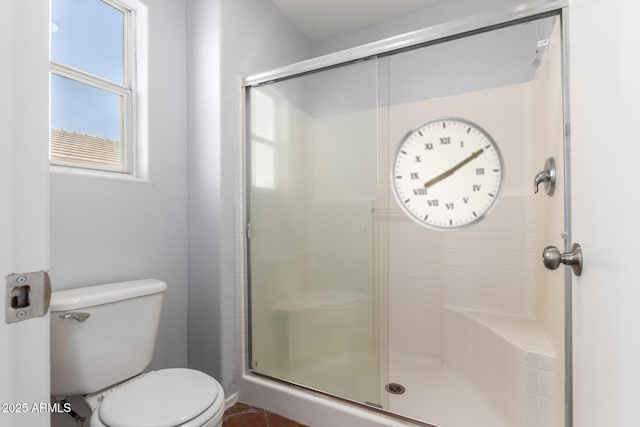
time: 8:10
